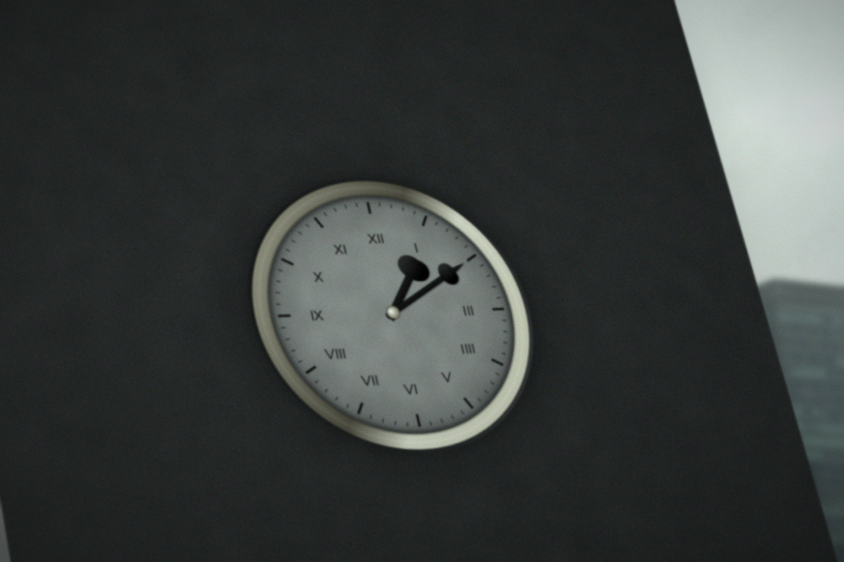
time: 1:10
